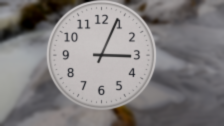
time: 3:04
